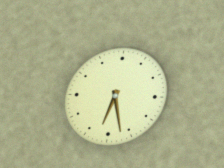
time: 6:27
